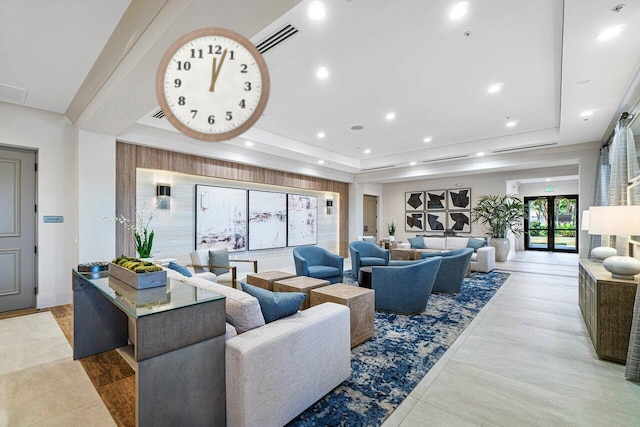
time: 12:03
